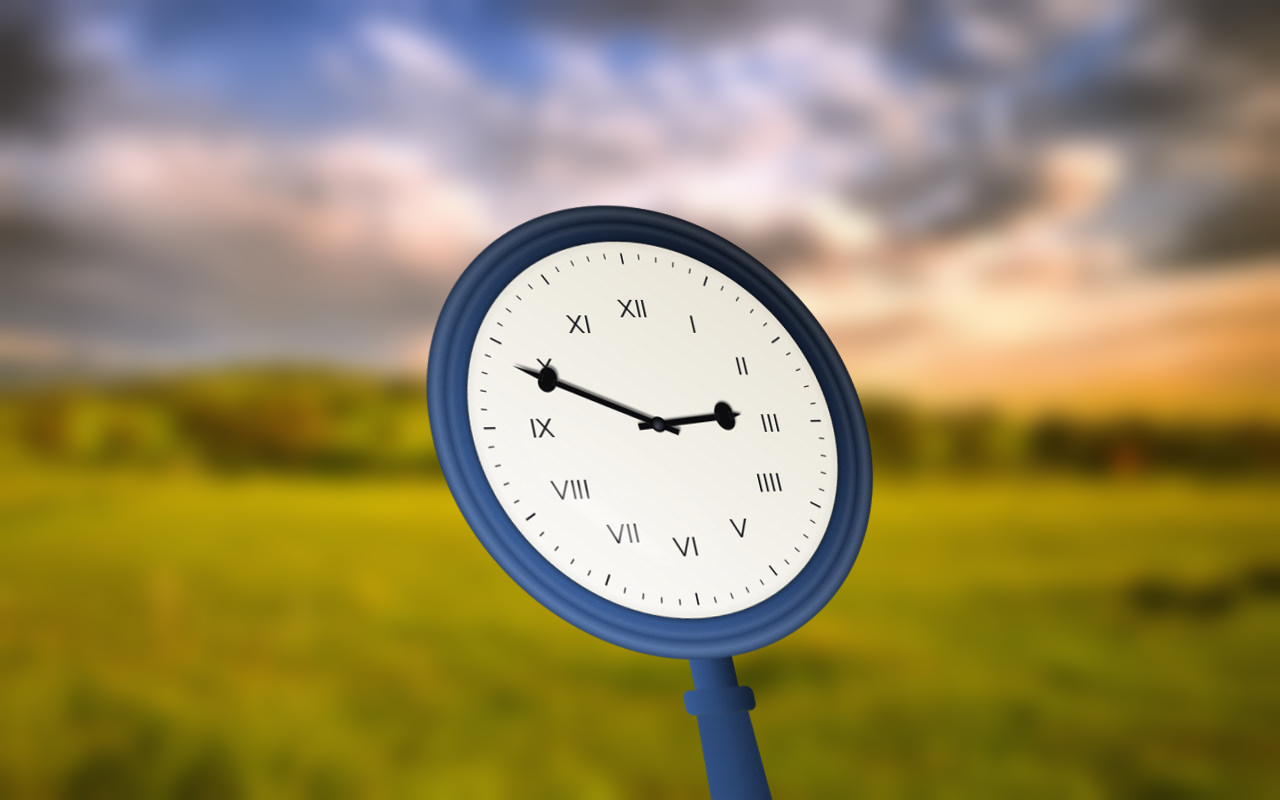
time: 2:49
